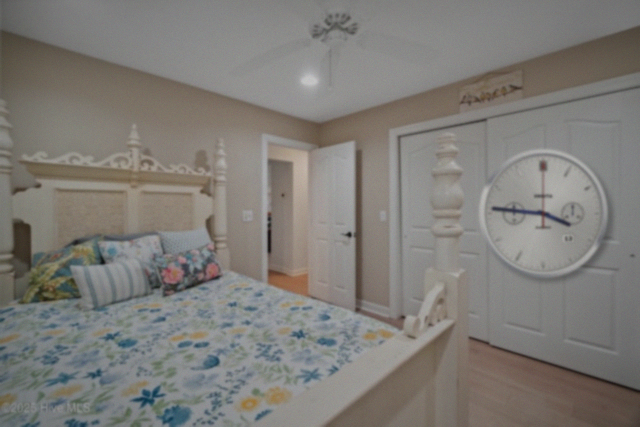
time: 3:46
